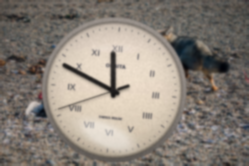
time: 11:48:41
